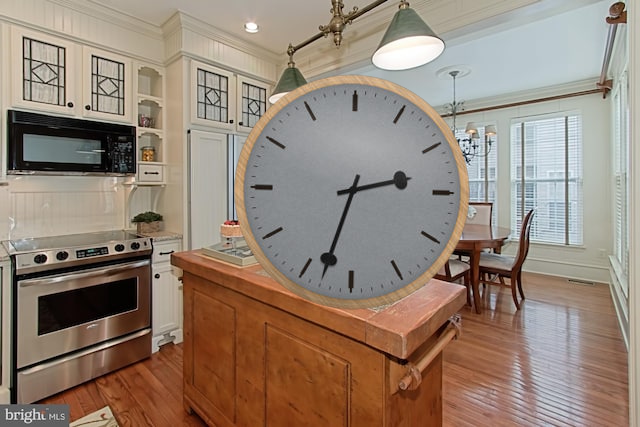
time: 2:33
